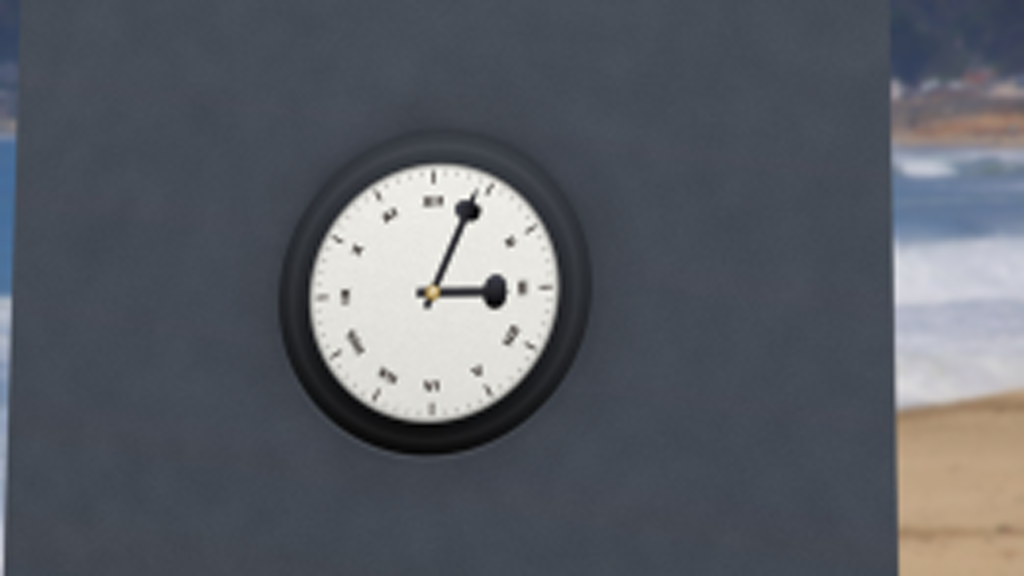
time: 3:04
